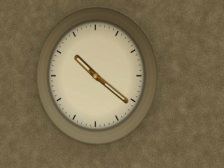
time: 10:21
